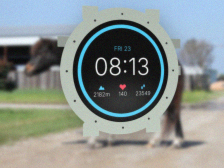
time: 8:13
